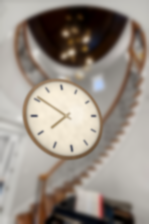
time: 7:51
